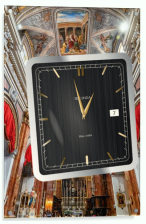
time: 12:58
